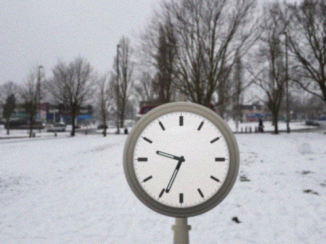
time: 9:34
